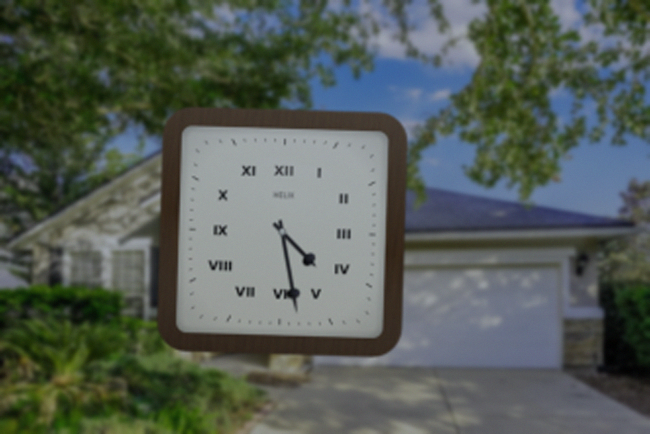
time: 4:28
